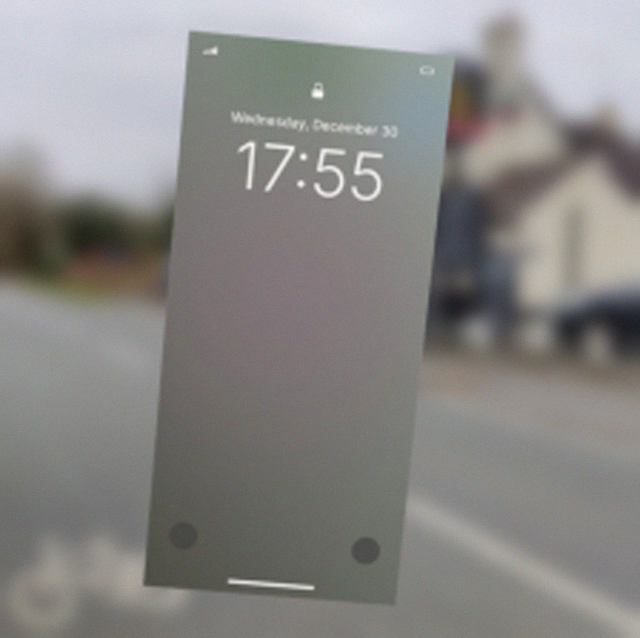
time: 17:55
